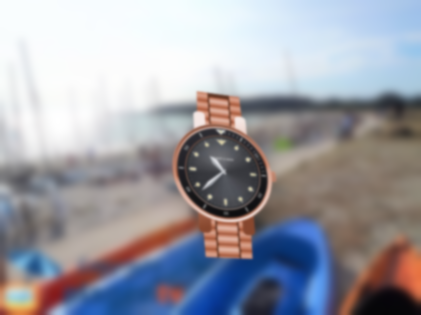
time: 10:38
